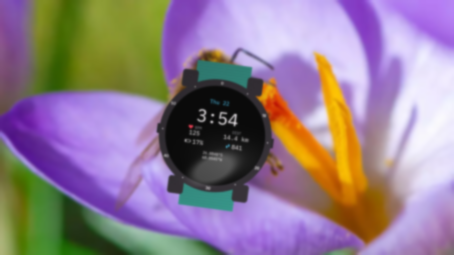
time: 3:54
